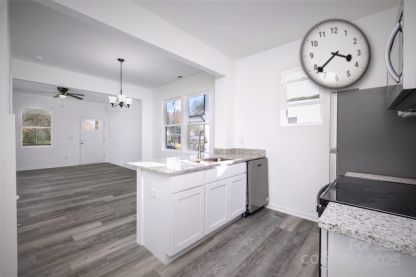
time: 3:38
